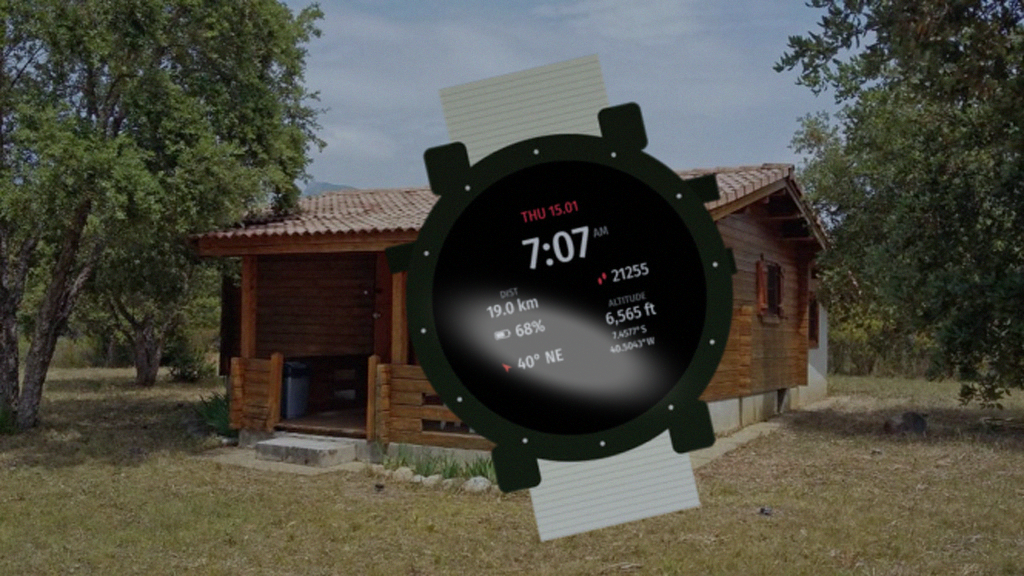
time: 7:07
